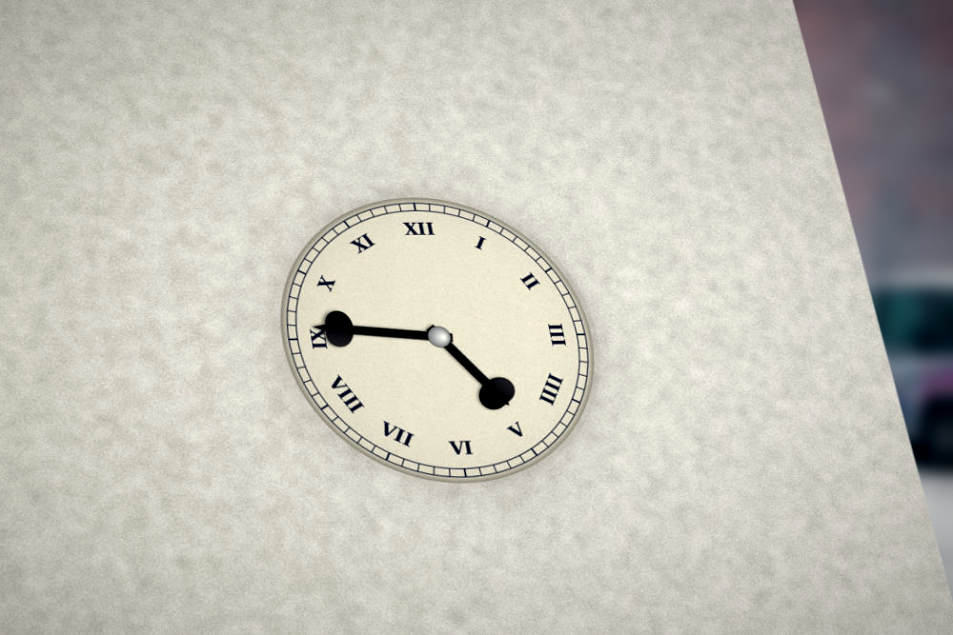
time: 4:46
